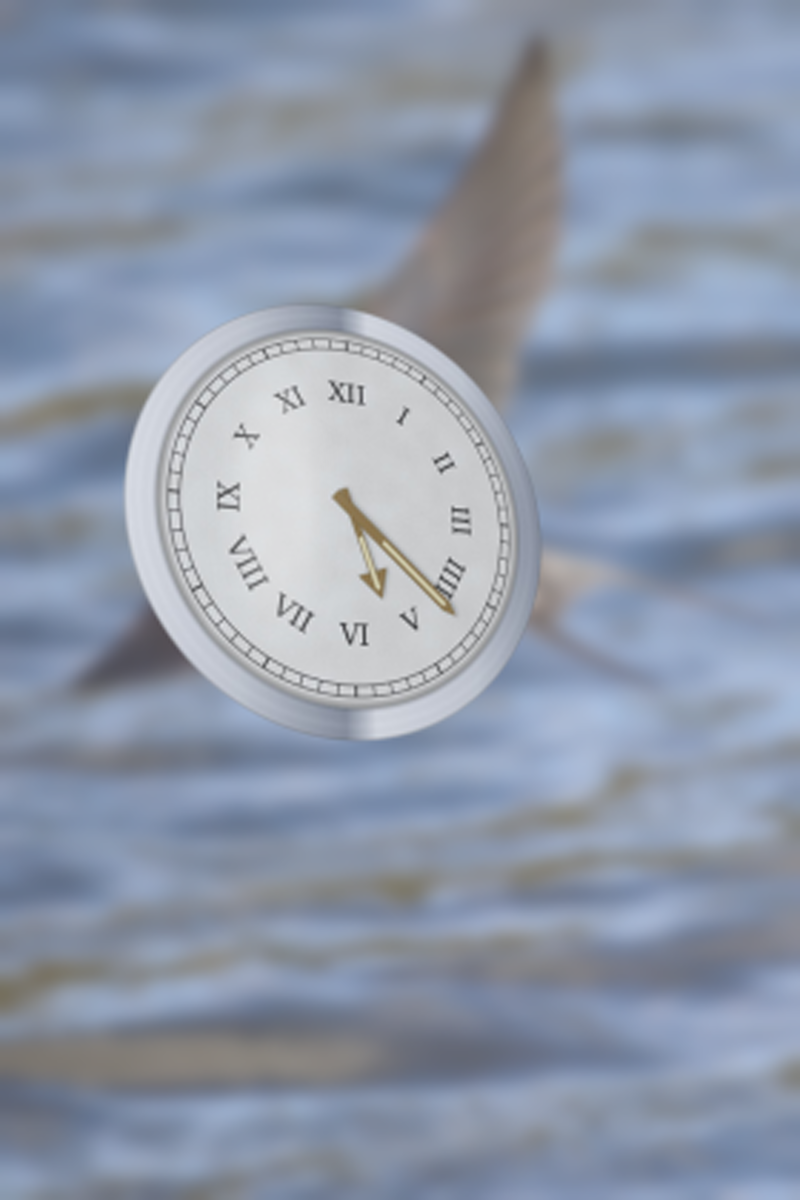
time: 5:22
